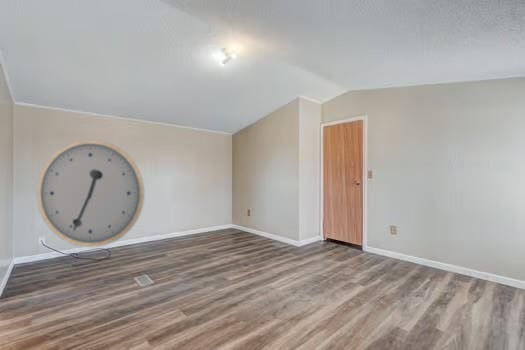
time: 12:34
